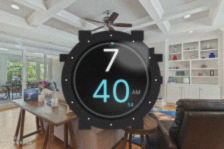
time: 7:40
